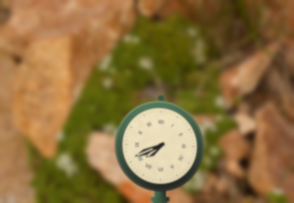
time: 7:41
